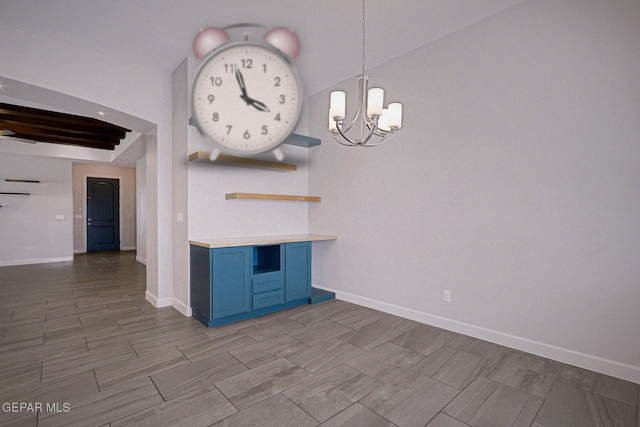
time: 3:57
